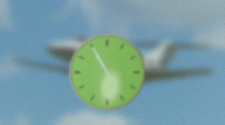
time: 10:55
